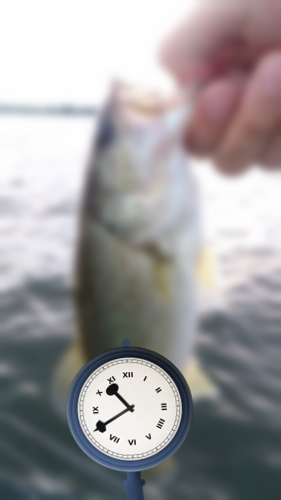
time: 10:40
